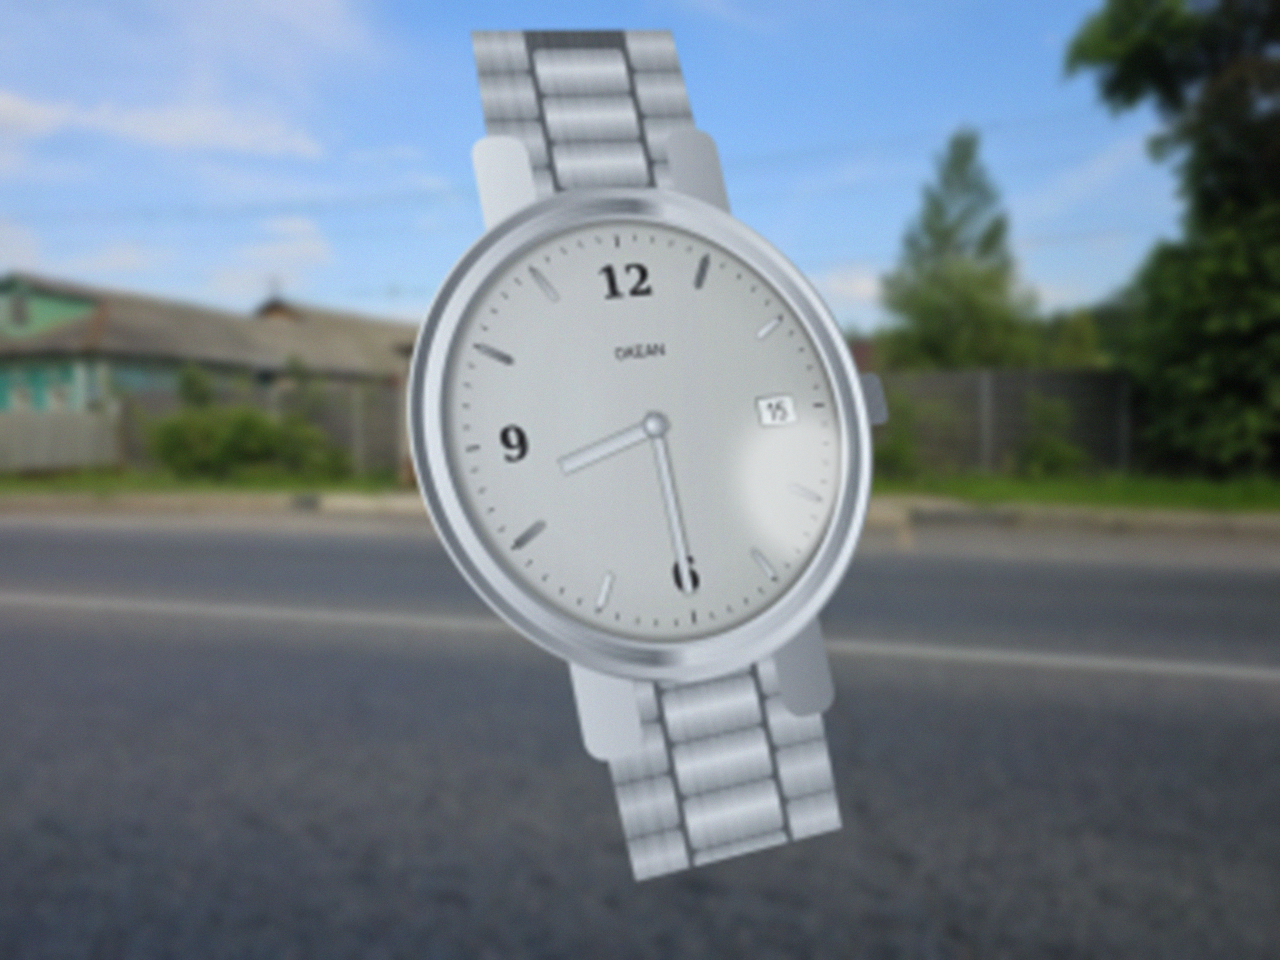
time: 8:30
